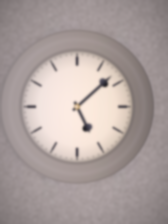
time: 5:08
